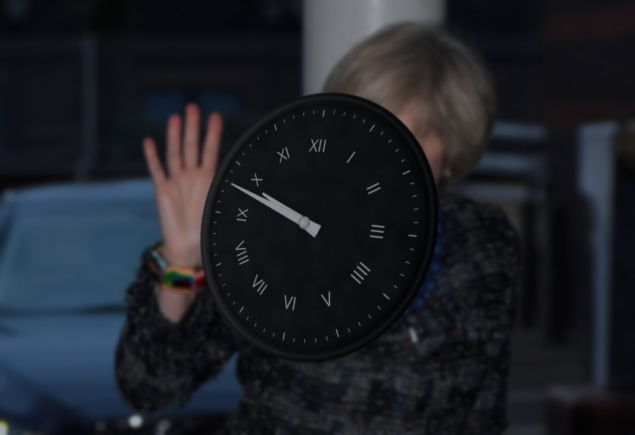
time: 9:48
